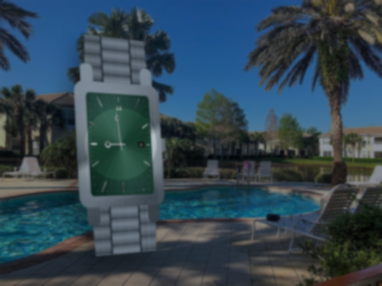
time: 8:59
